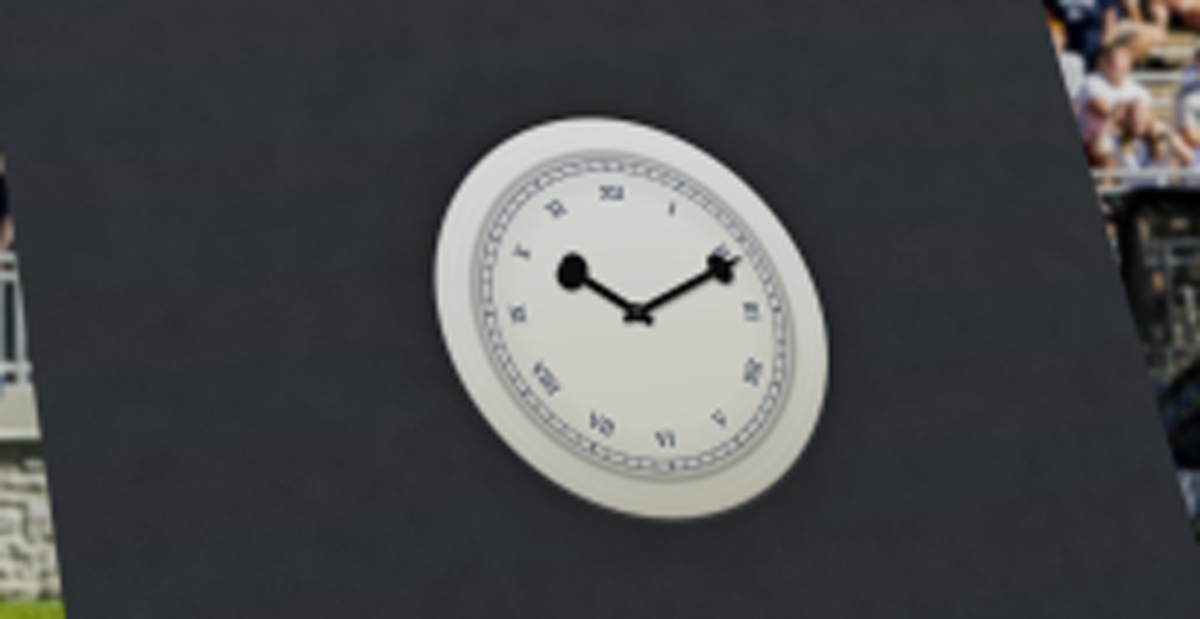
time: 10:11
